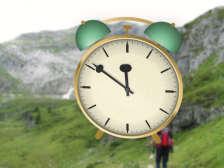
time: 11:51
